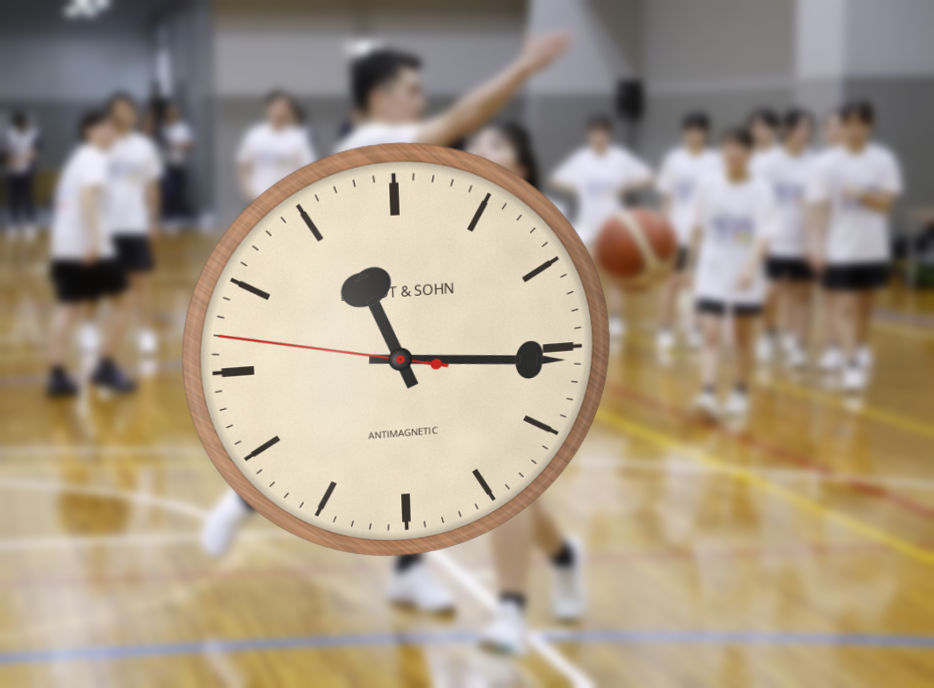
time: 11:15:47
